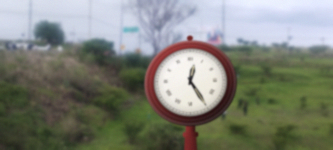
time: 12:25
